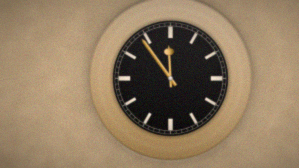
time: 11:54
